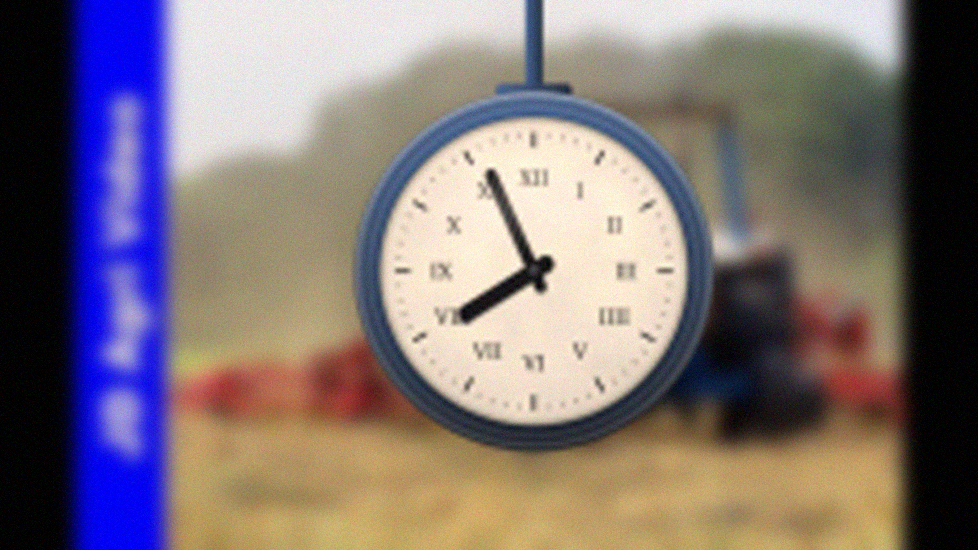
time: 7:56
